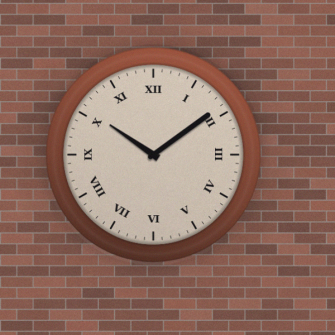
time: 10:09
